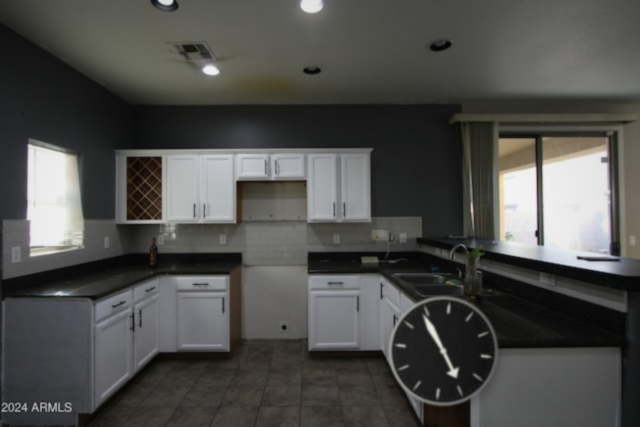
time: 4:54
